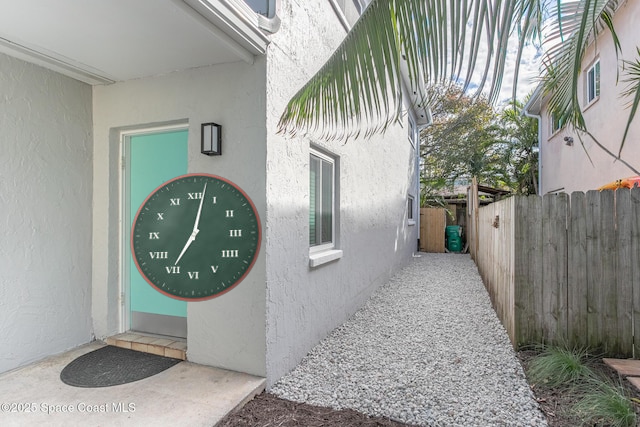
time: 7:02
